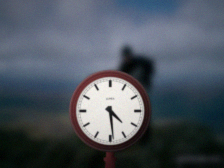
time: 4:29
